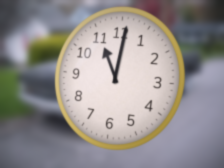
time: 11:01
